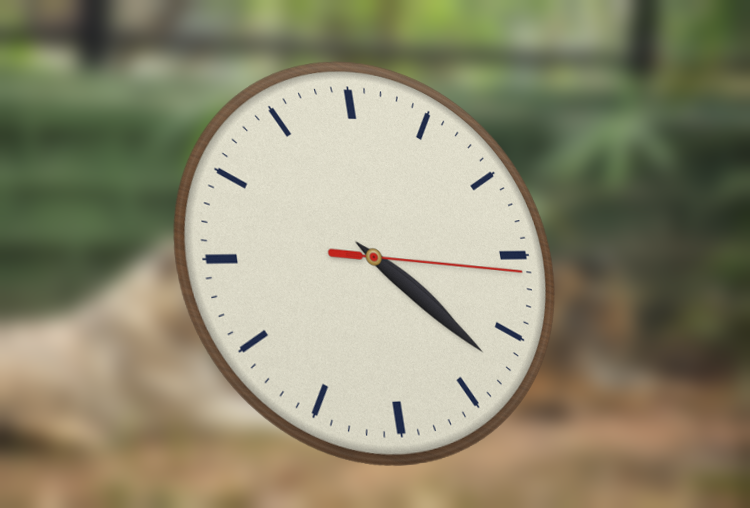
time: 4:22:16
